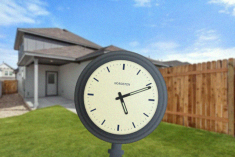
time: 5:11
